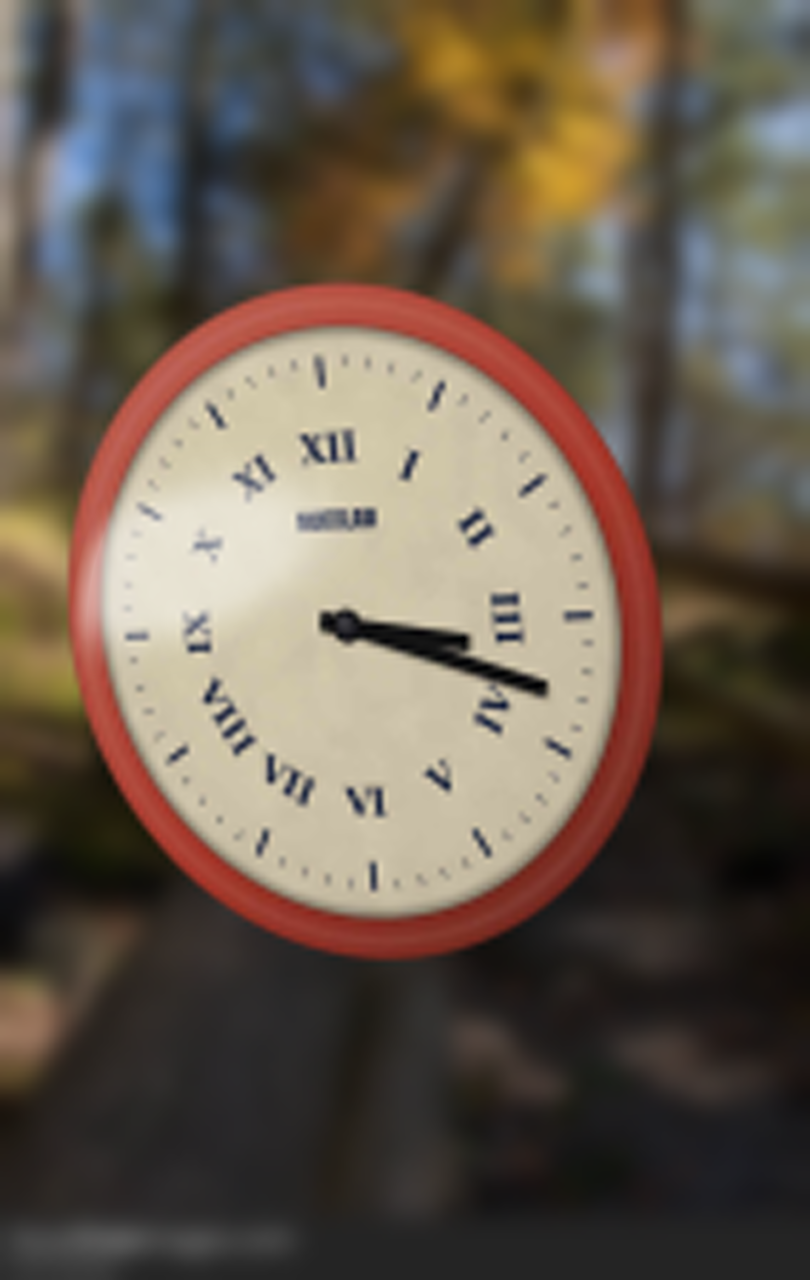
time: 3:18
